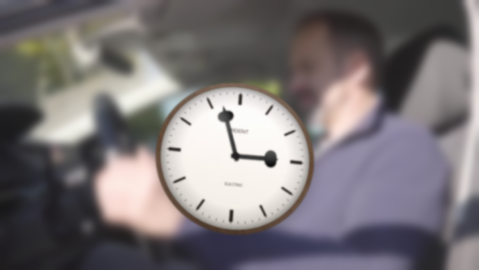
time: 2:57
